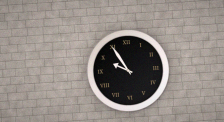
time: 9:55
